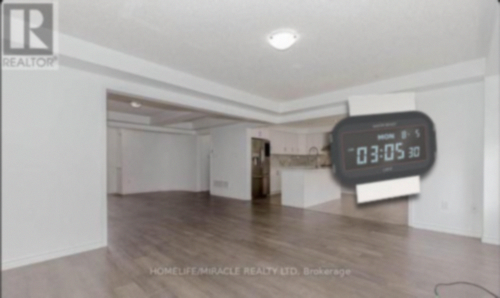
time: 3:05
